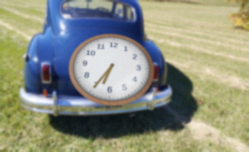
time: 6:35
